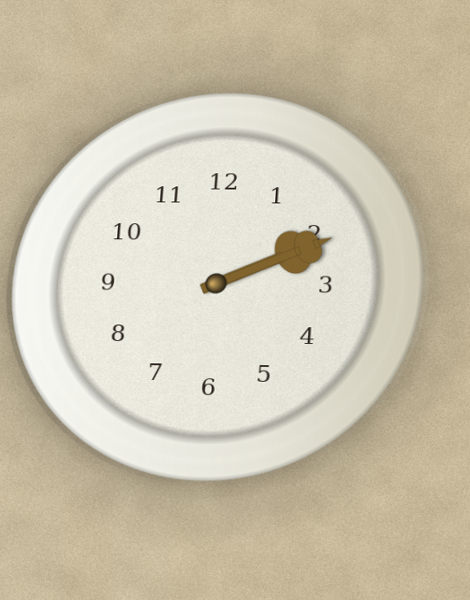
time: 2:11
